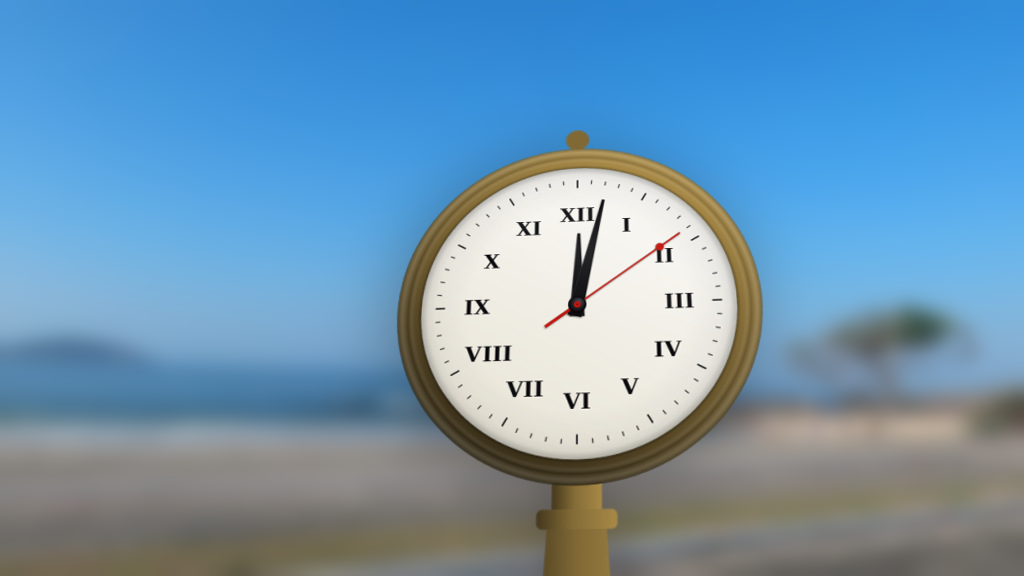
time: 12:02:09
